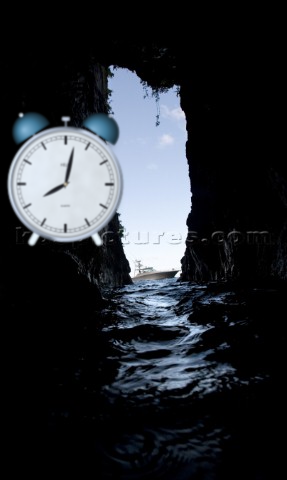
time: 8:02
